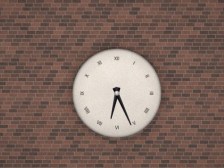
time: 6:26
